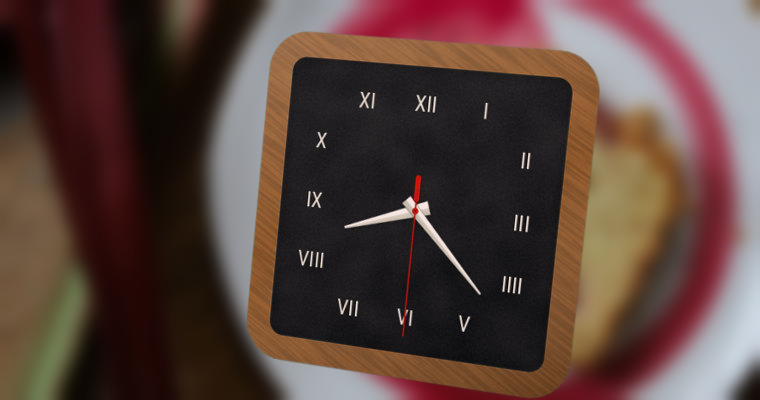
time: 8:22:30
